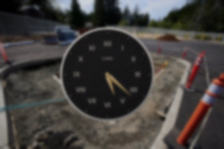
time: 5:22
